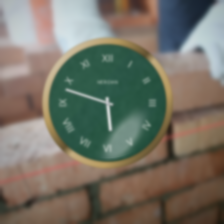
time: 5:48
